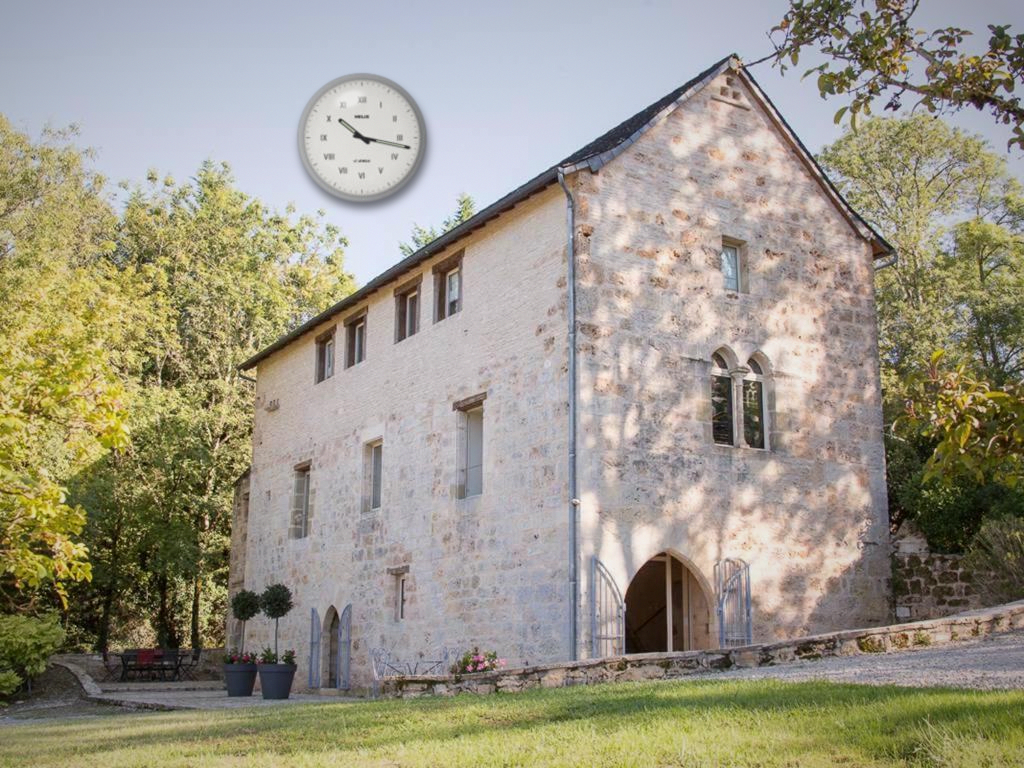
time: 10:17
